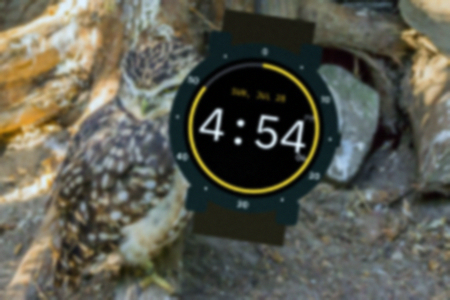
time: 4:54
